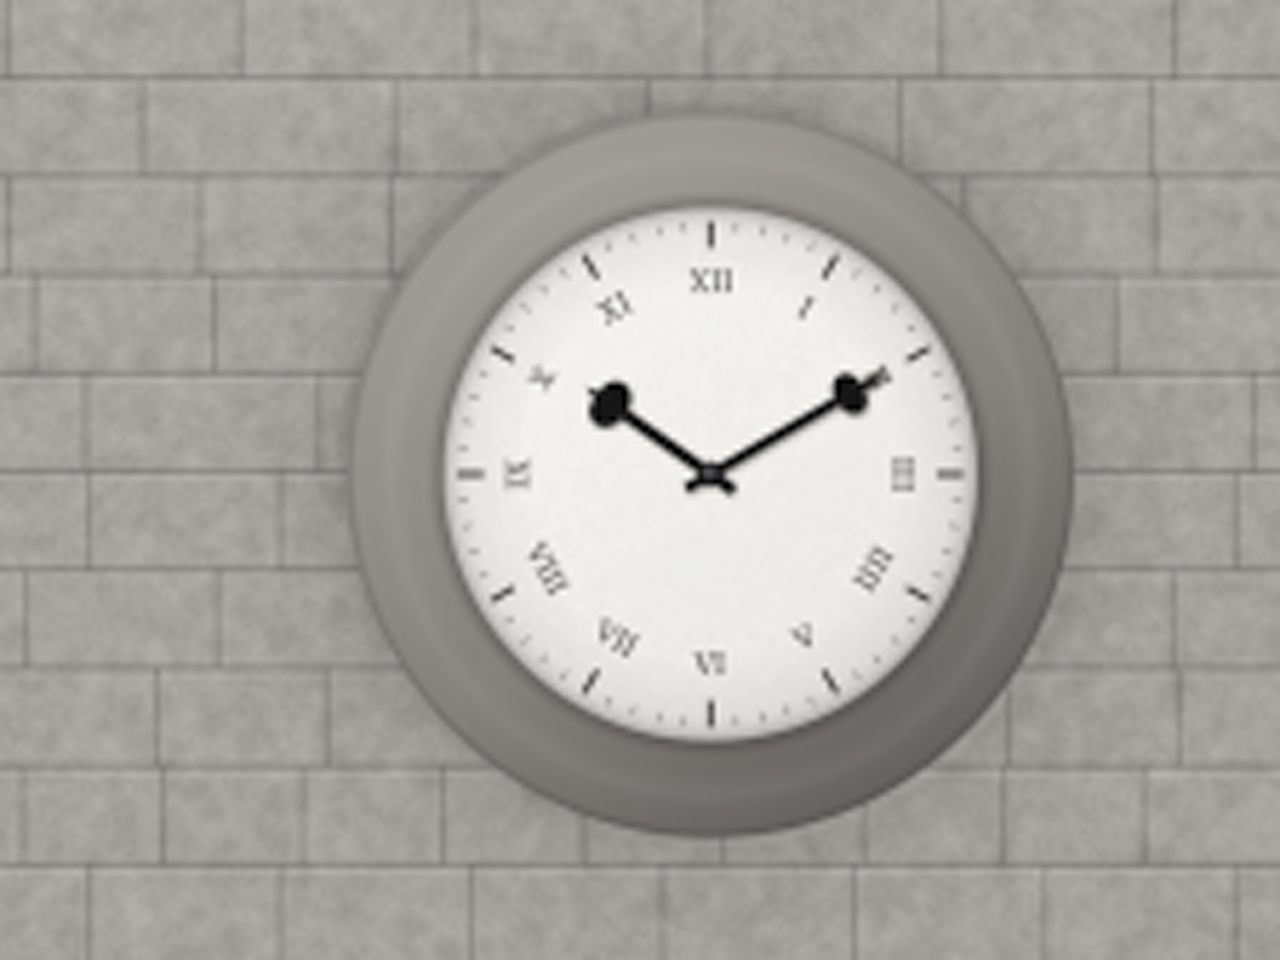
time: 10:10
